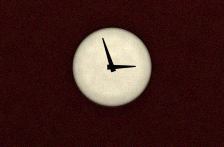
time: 2:57
